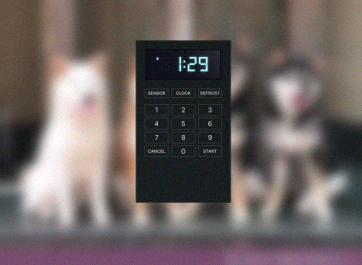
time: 1:29
